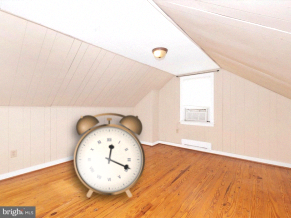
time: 12:19
